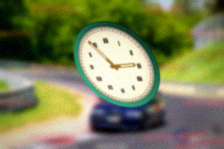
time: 2:54
